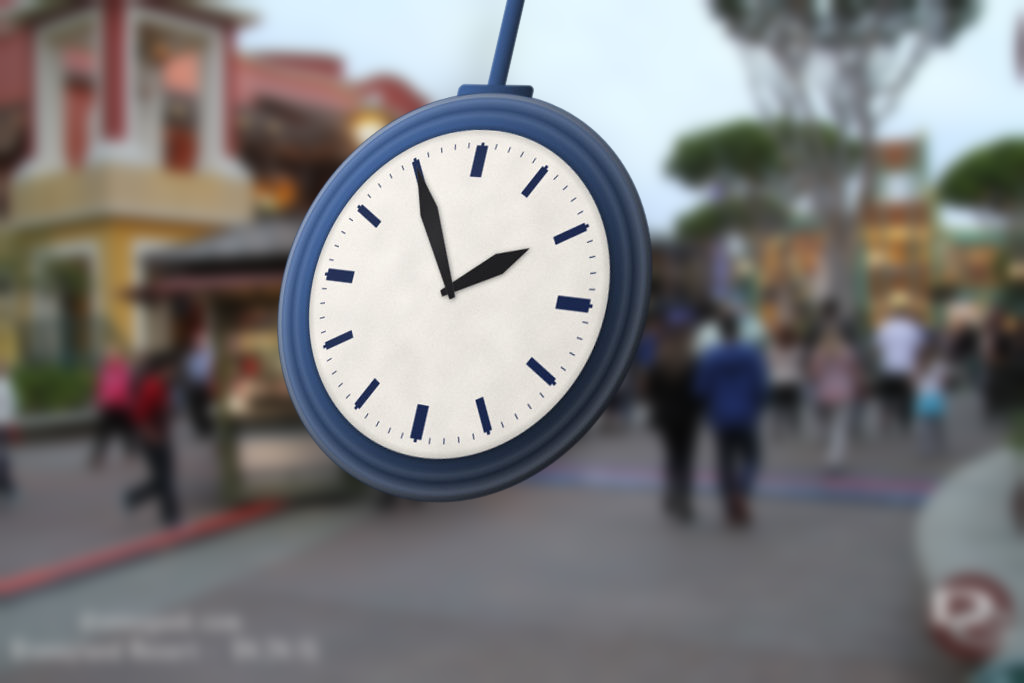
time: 1:55
